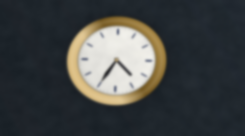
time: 4:35
